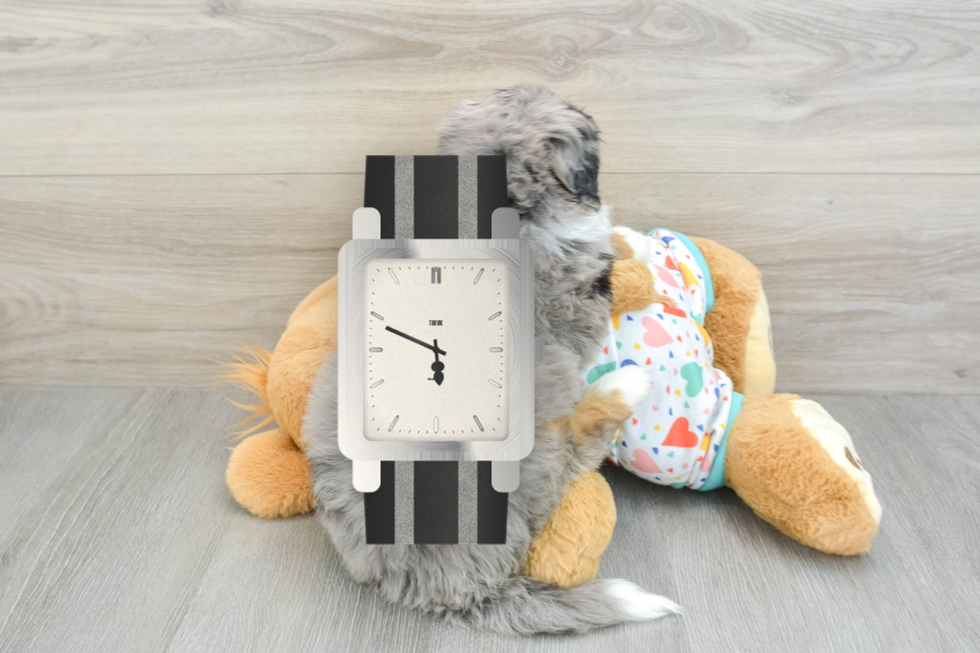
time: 5:49
